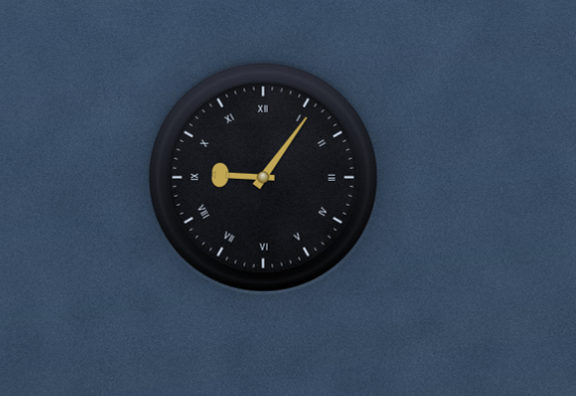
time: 9:06
